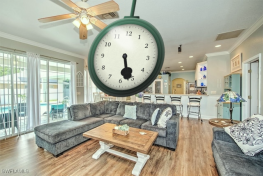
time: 5:27
